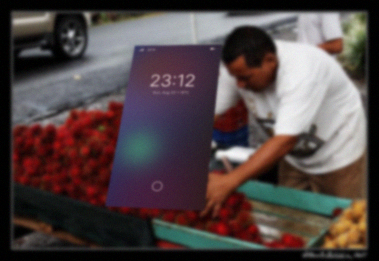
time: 23:12
